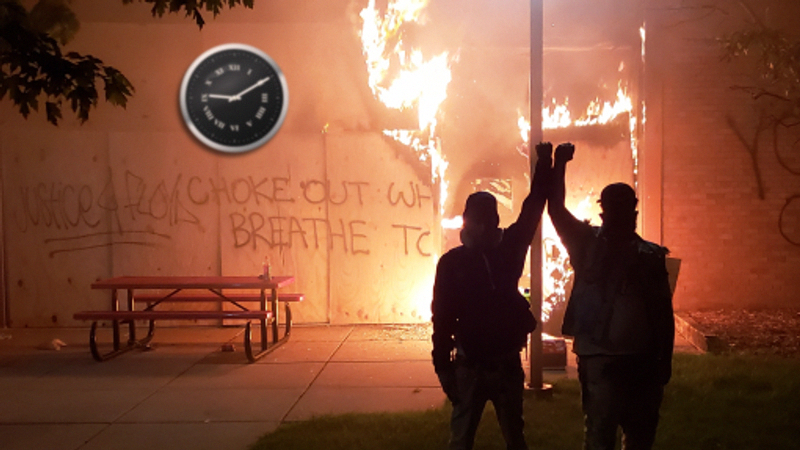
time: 9:10
